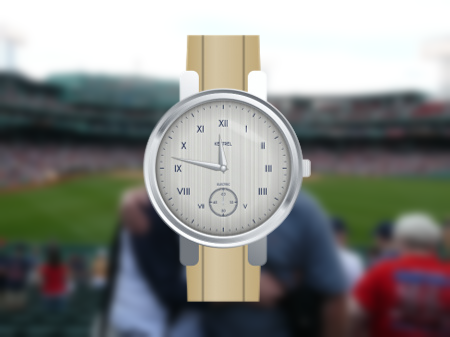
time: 11:47
